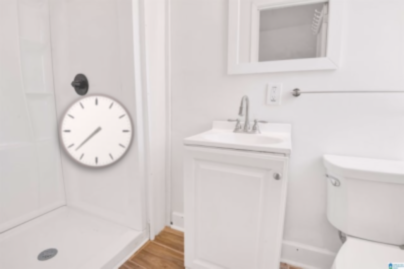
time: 7:38
